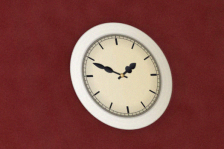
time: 1:49
